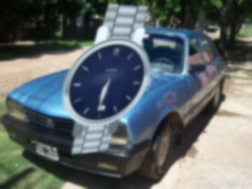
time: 6:31
